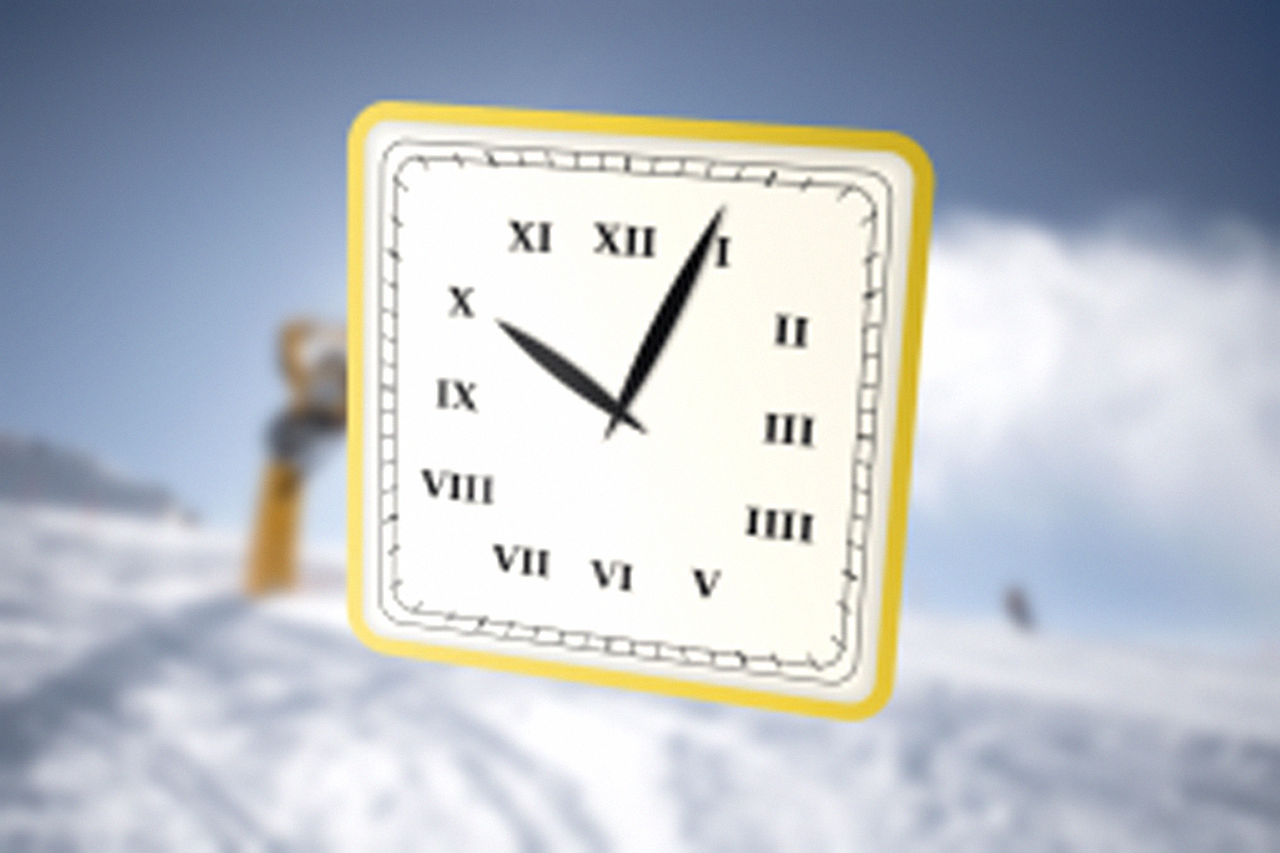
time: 10:04
